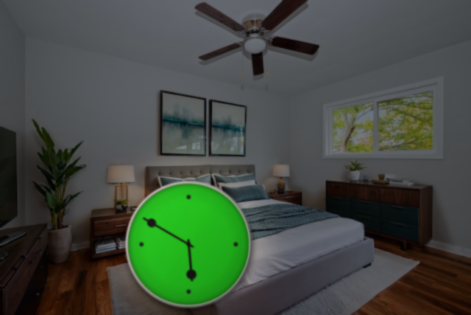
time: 5:50
